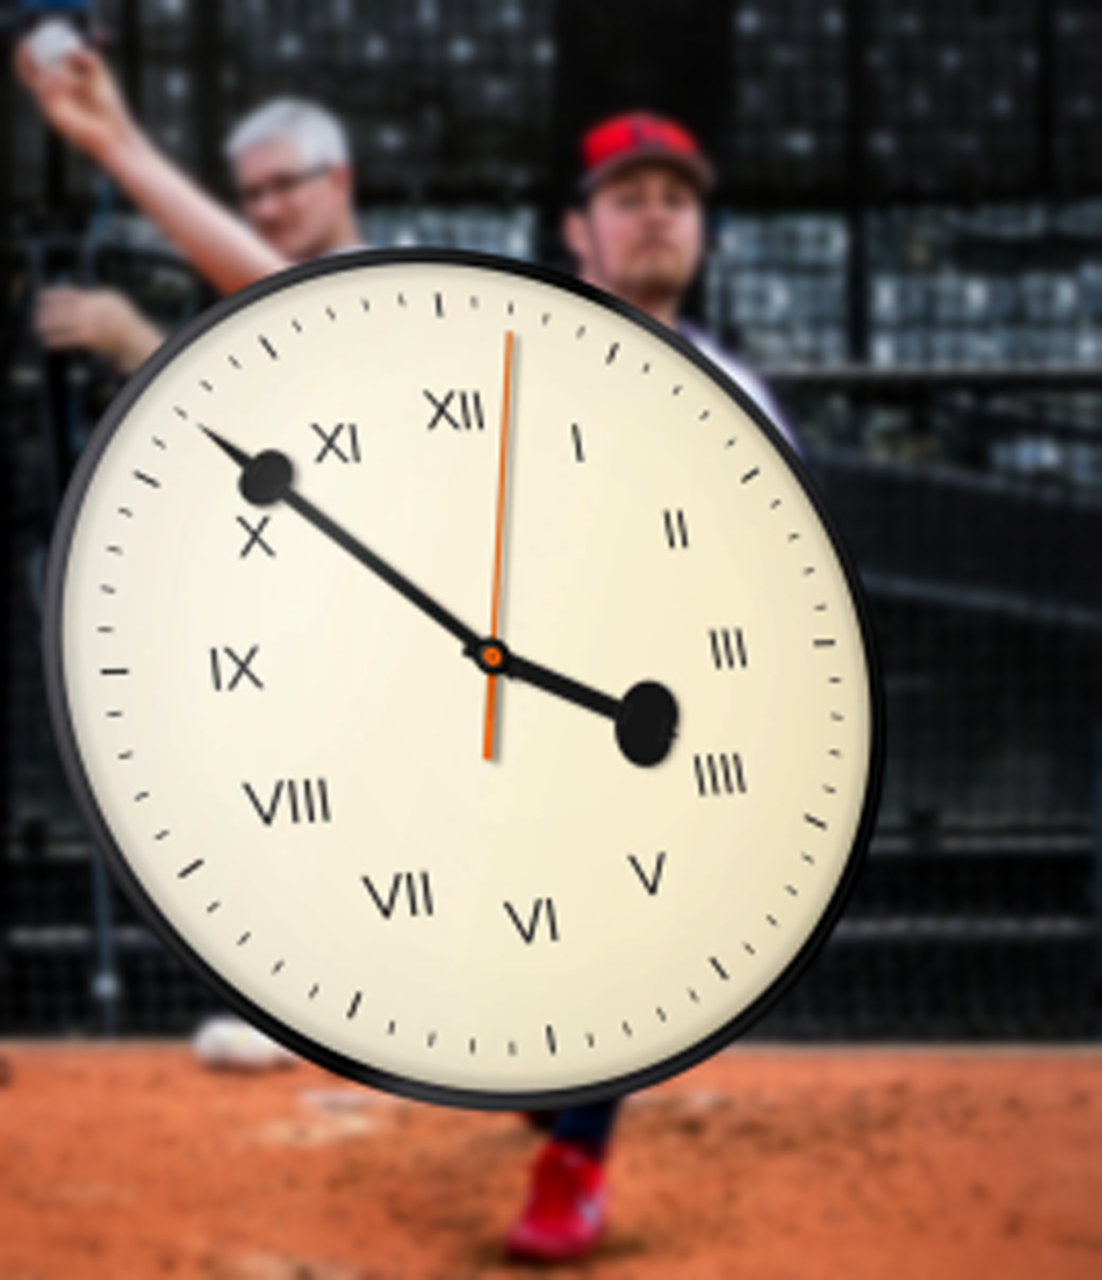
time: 3:52:02
